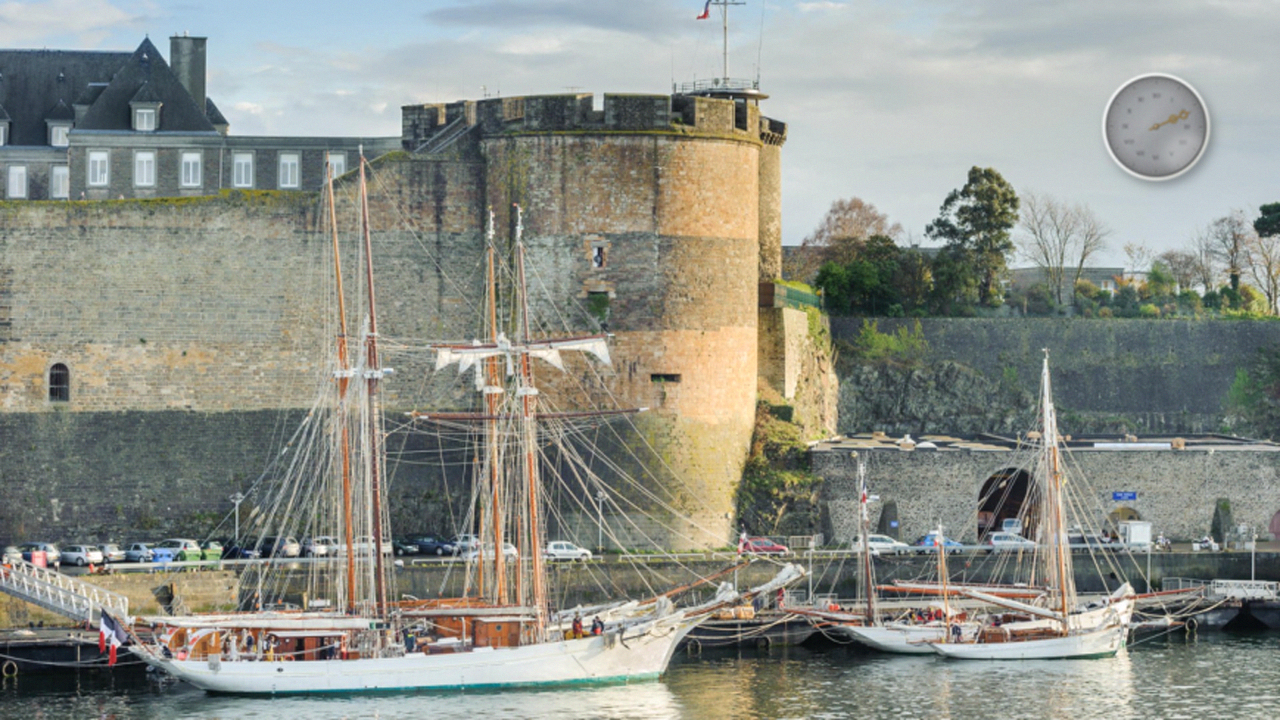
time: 2:11
